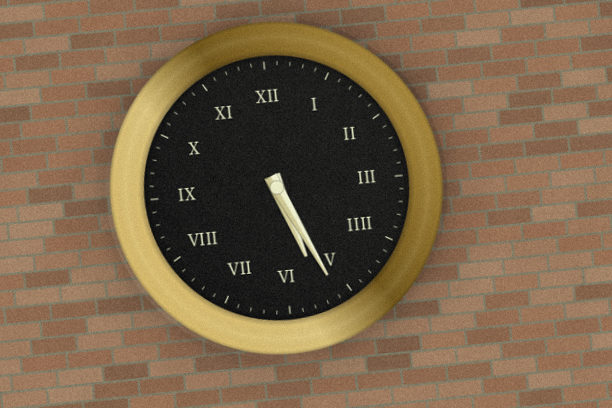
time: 5:26
